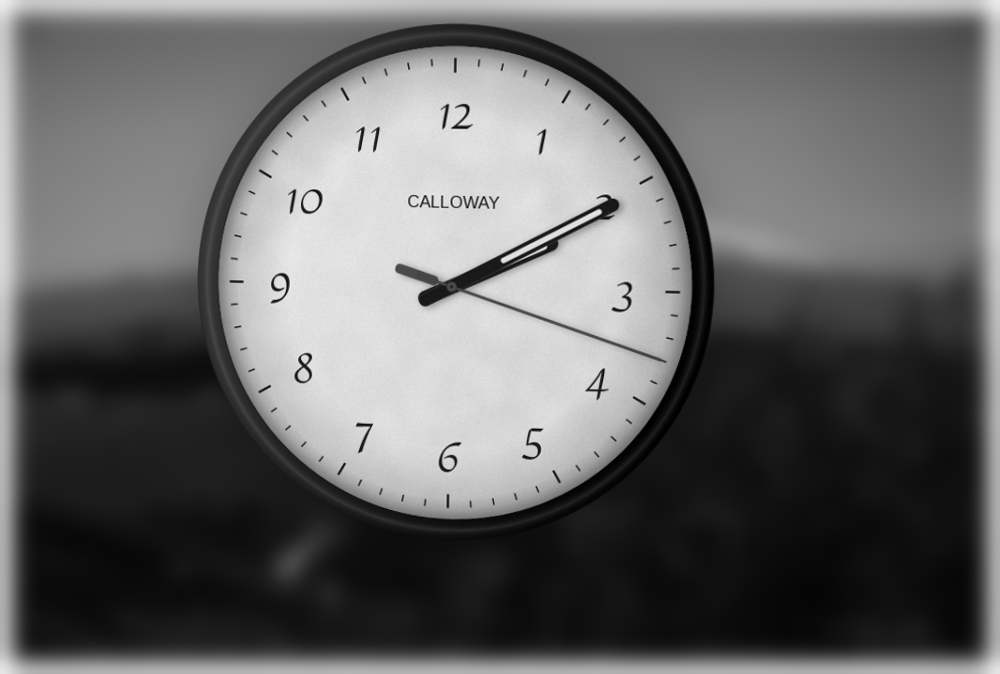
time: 2:10:18
